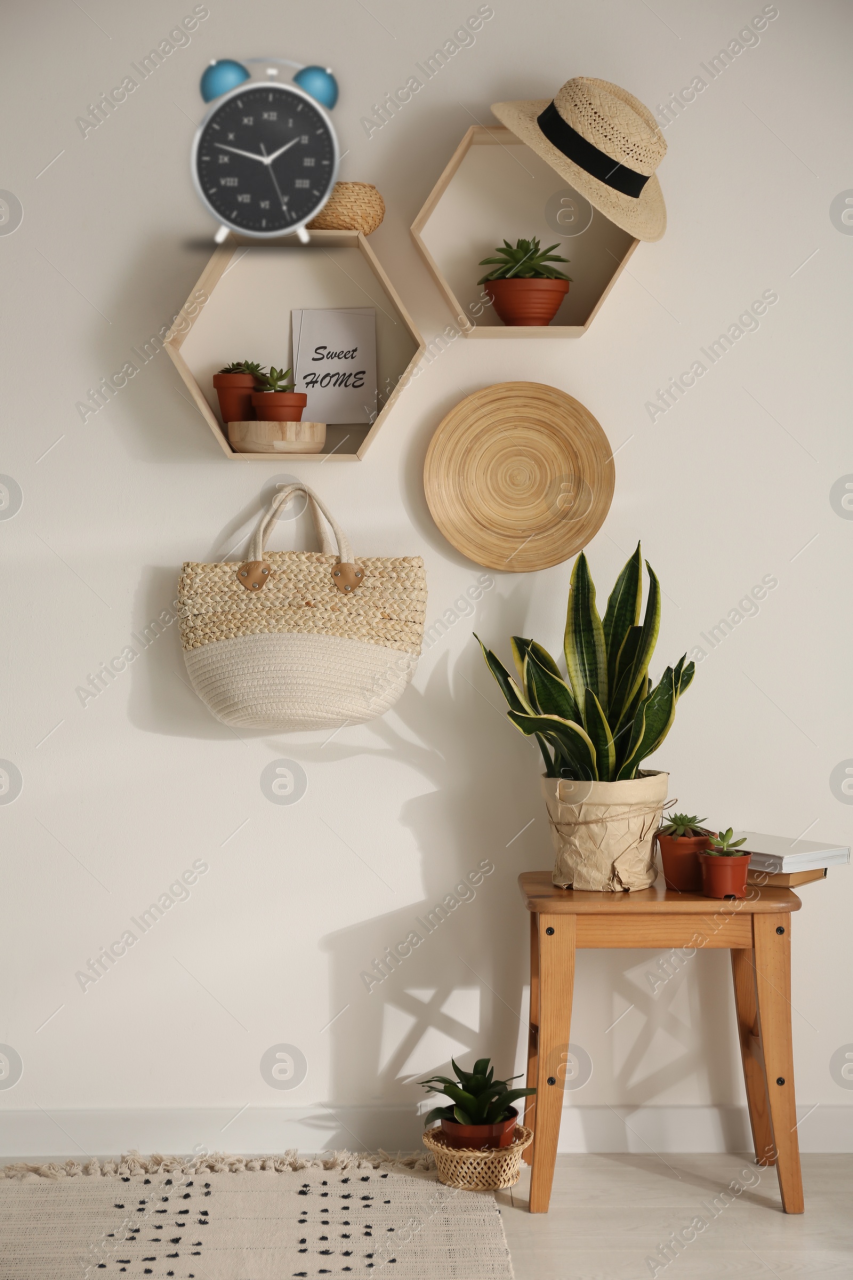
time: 1:47:26
